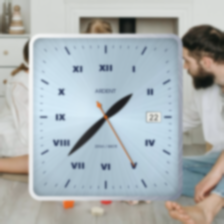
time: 1:37:25
